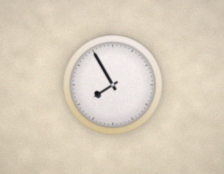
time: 7:55
